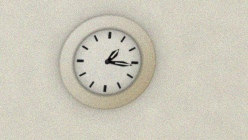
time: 1:16
